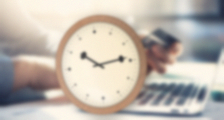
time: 10:14
